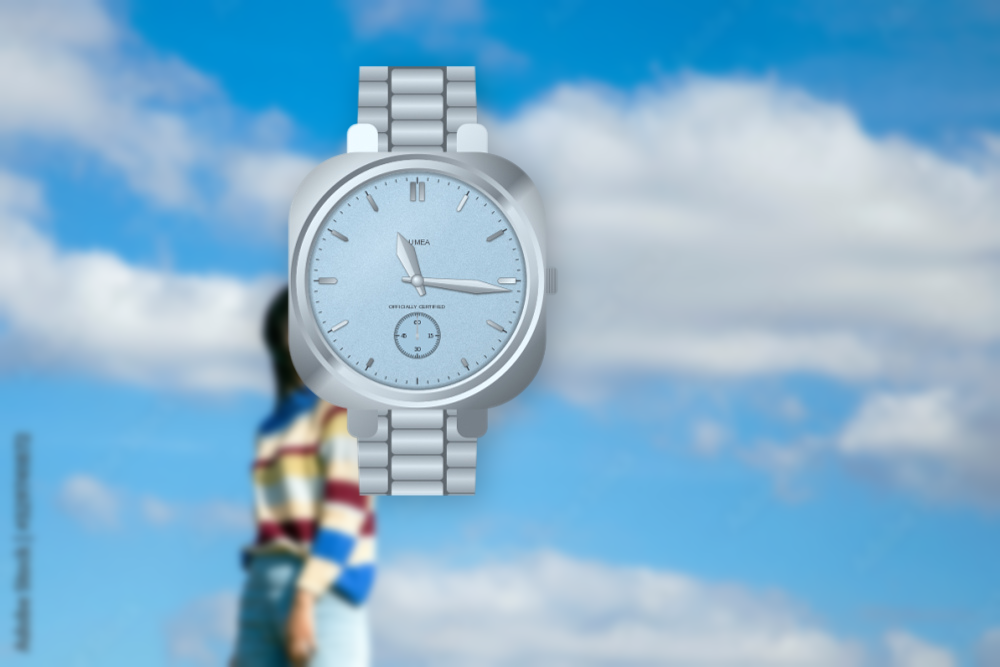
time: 11:16
